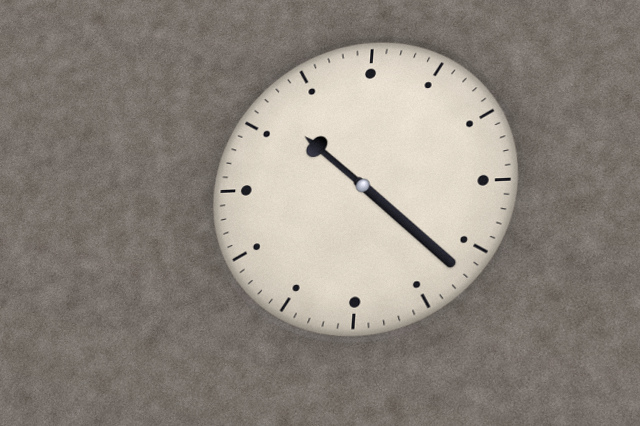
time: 10:22
